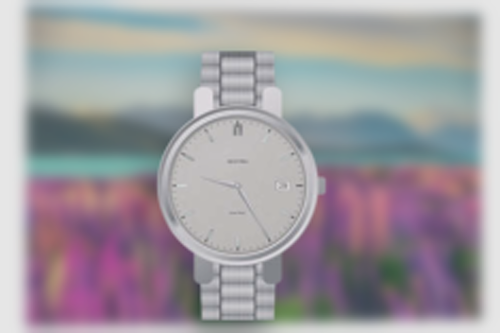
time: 9:25
